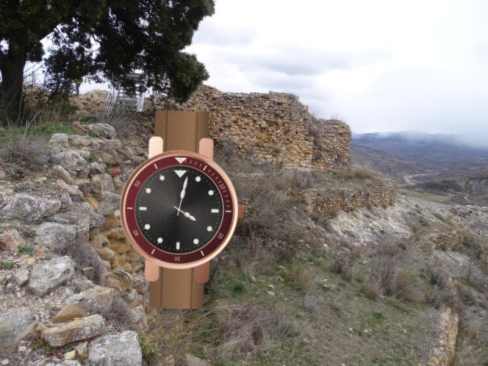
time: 4:02
